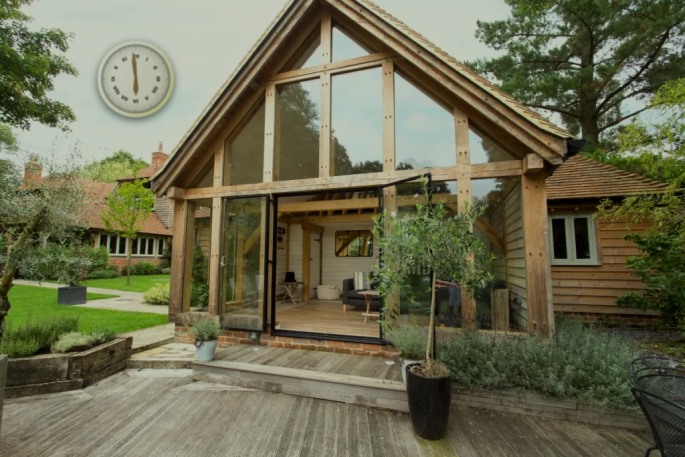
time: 5:59
